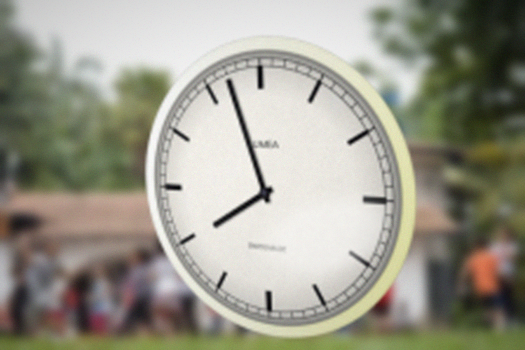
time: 7:57
